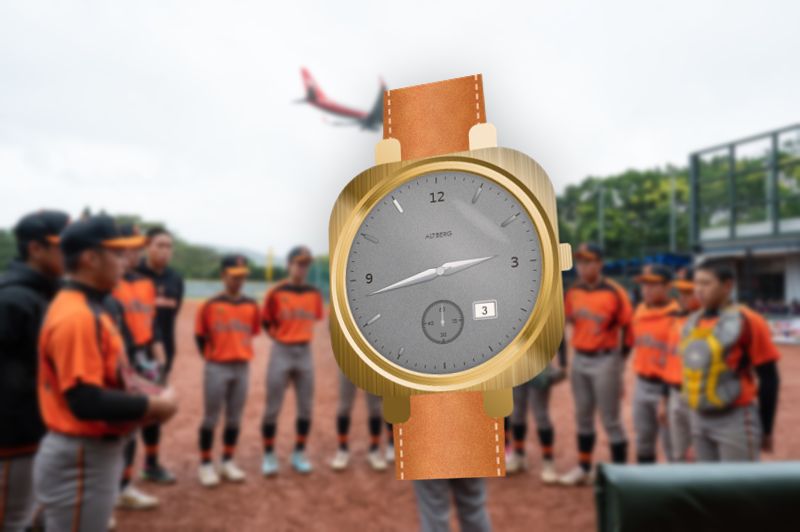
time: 2:43
